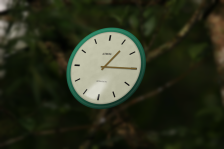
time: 1:15
